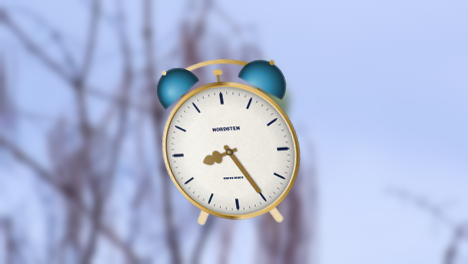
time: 8:25
